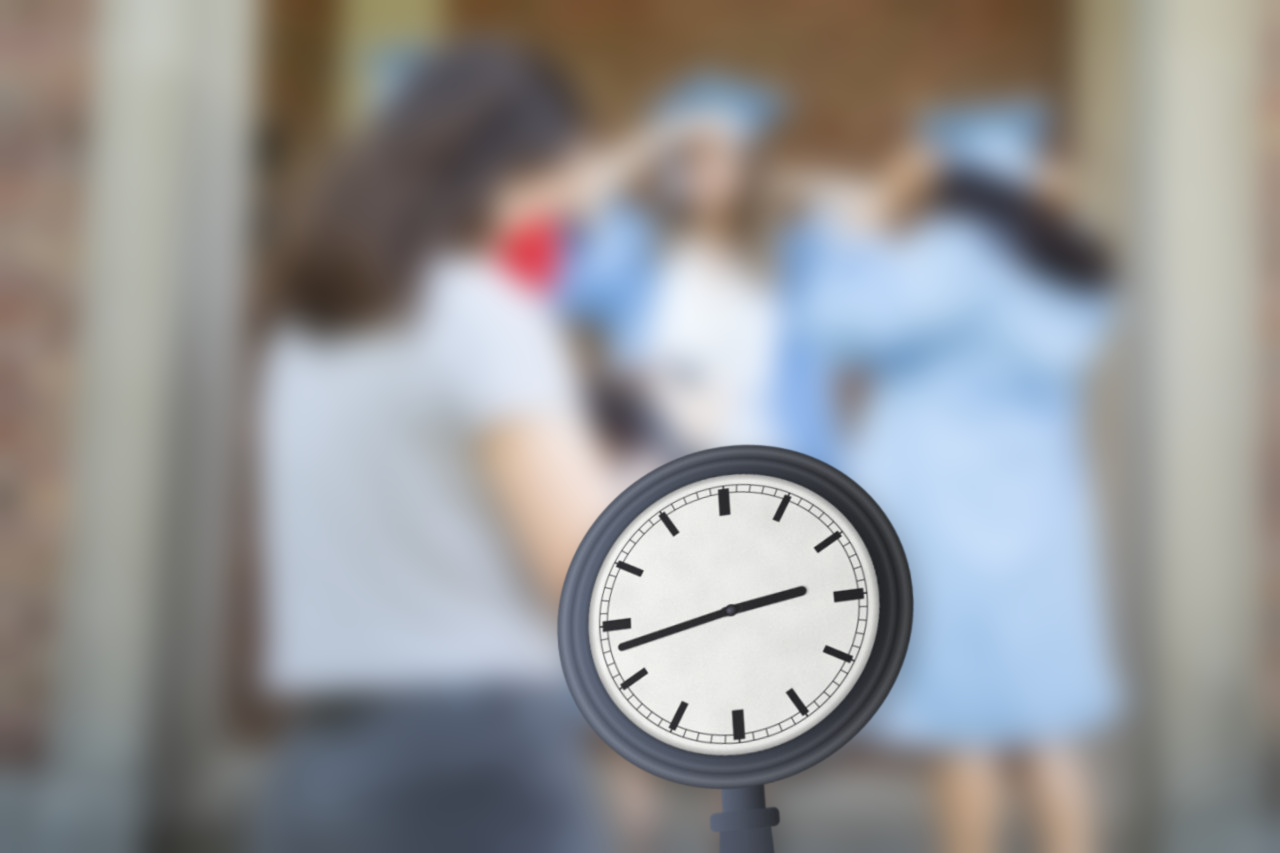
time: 2:43
